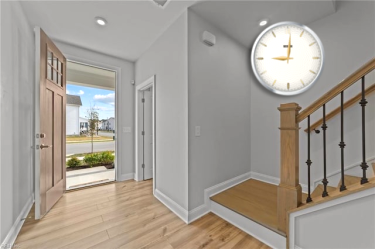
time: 9:01
